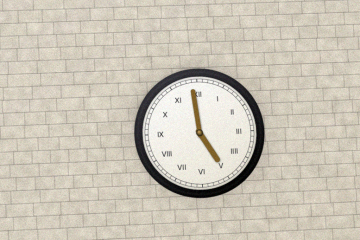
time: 4:59
